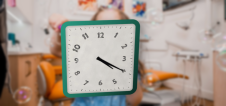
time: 4:20
